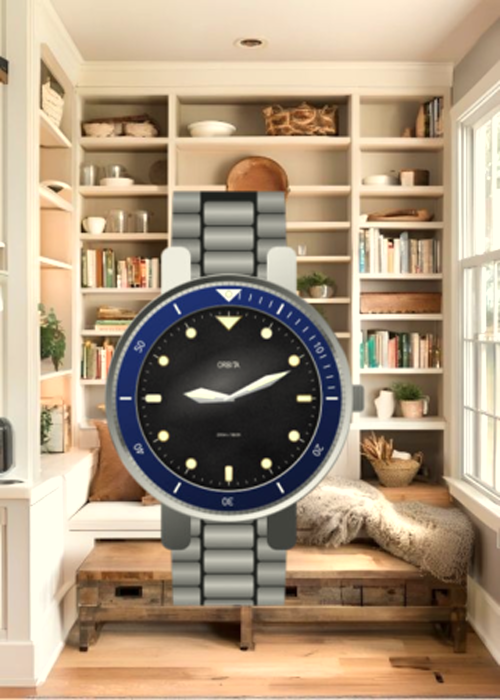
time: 9:11
